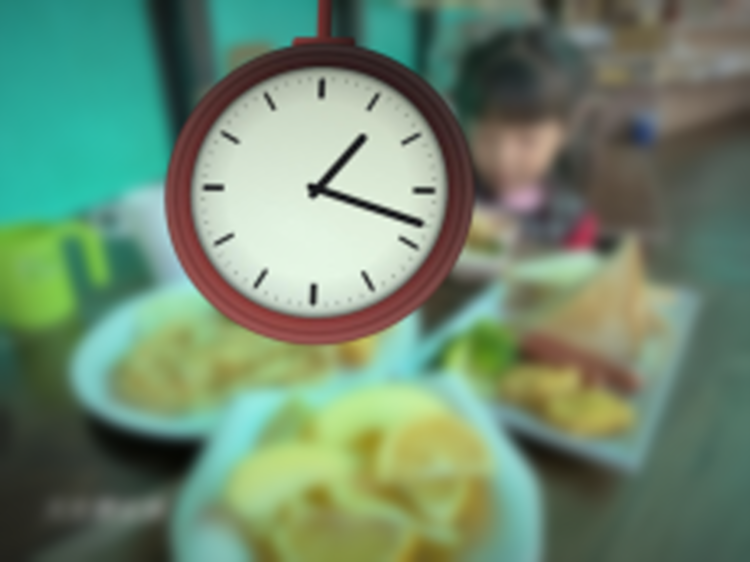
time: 1:18
